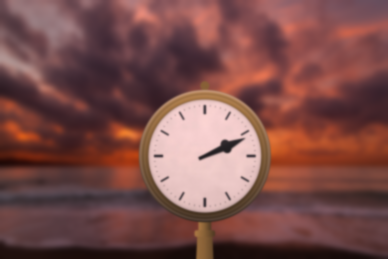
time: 2:11
